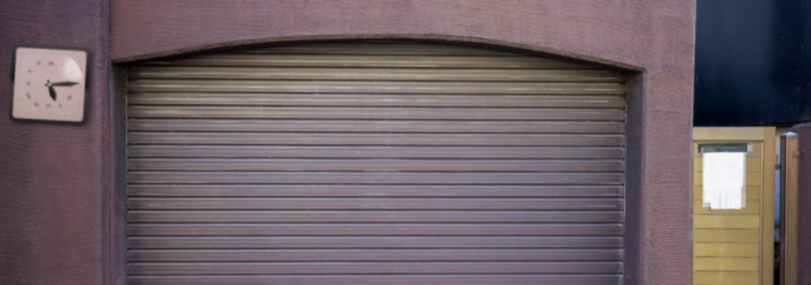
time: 5:14
